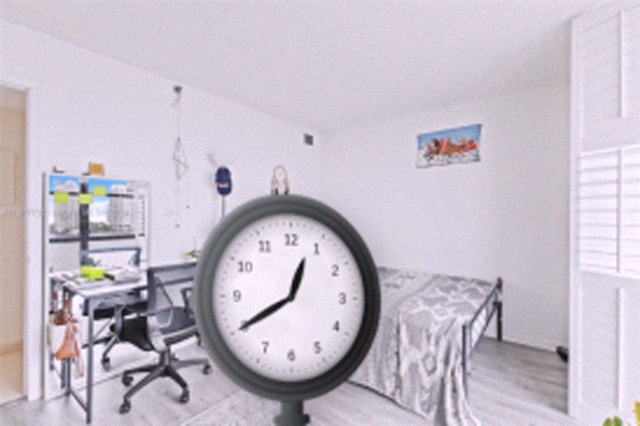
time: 12:40
